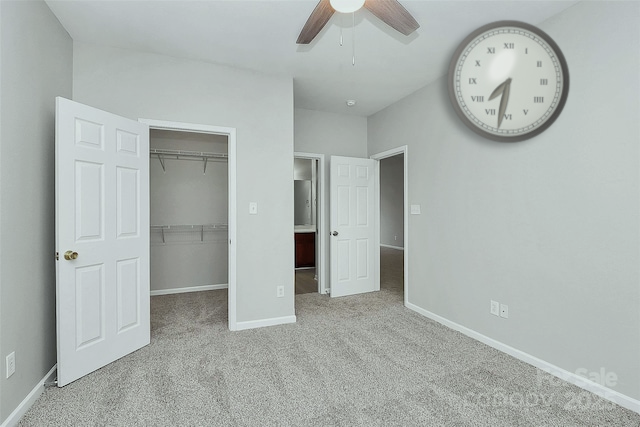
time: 7:32
